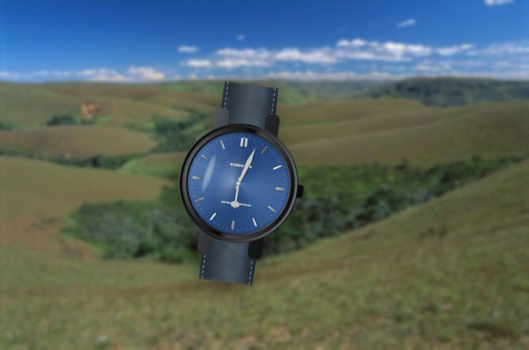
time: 6:03
